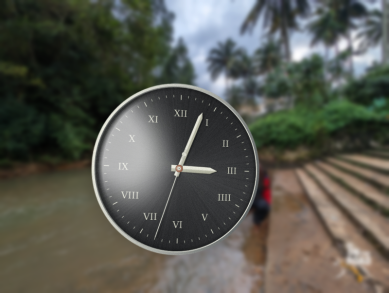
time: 3:03:33
